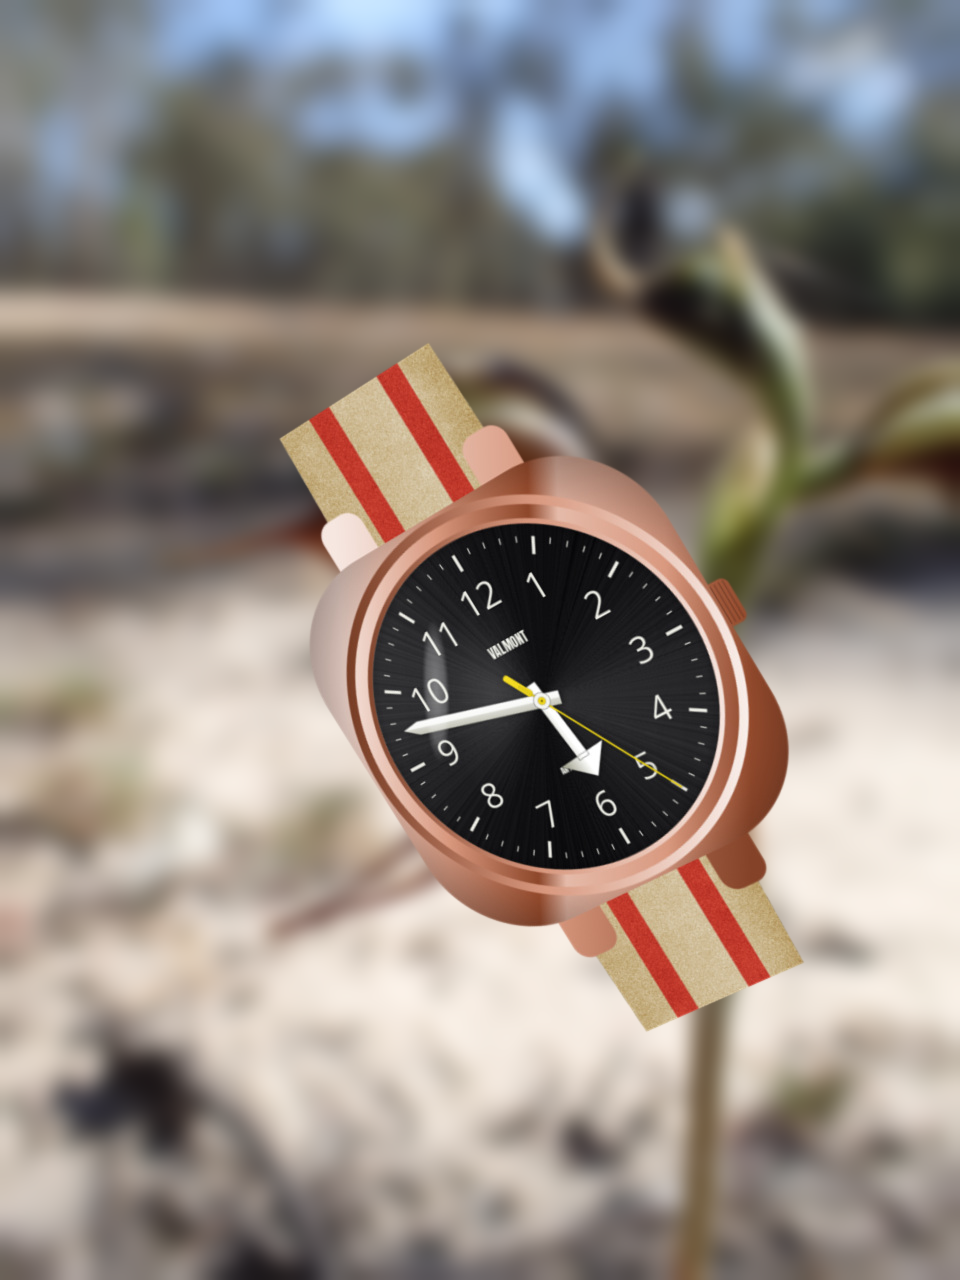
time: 5:47:25
